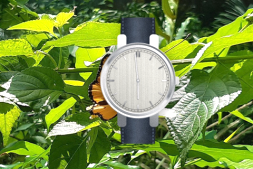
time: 5:59
